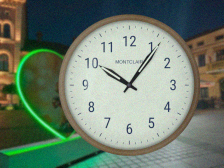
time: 10:06
